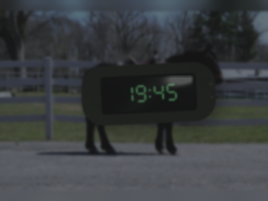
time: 19:45
